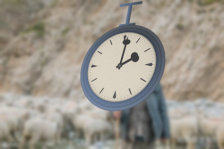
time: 2:01
